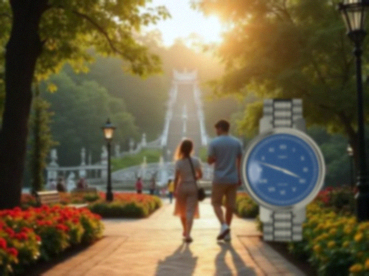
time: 3:48
